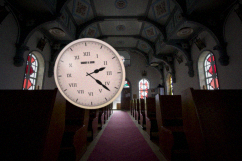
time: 2:22
